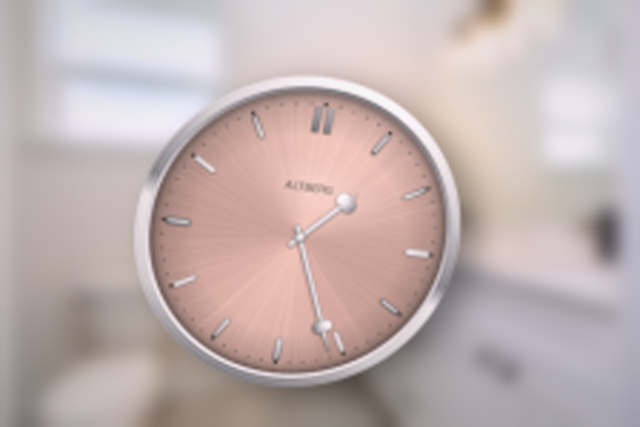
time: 1:26
